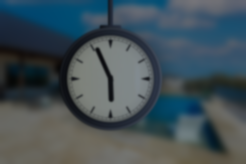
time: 5:56
